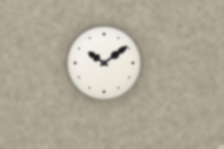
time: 10:09
